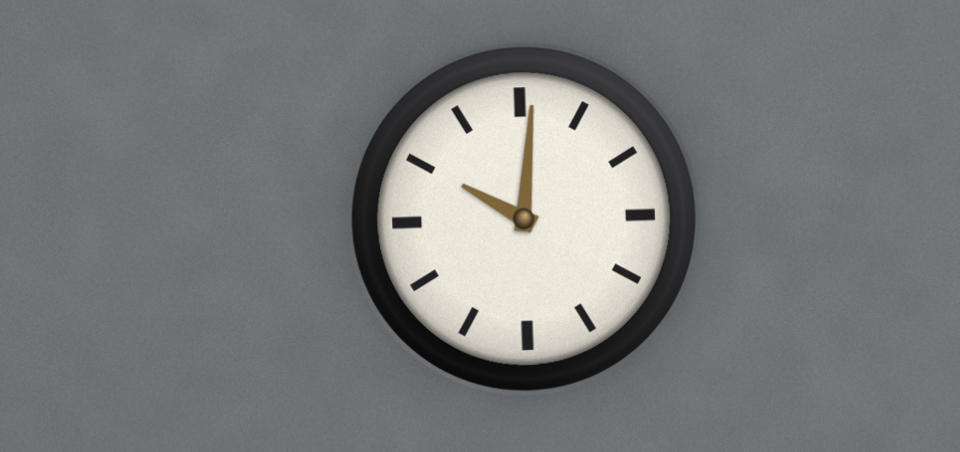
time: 10:01
